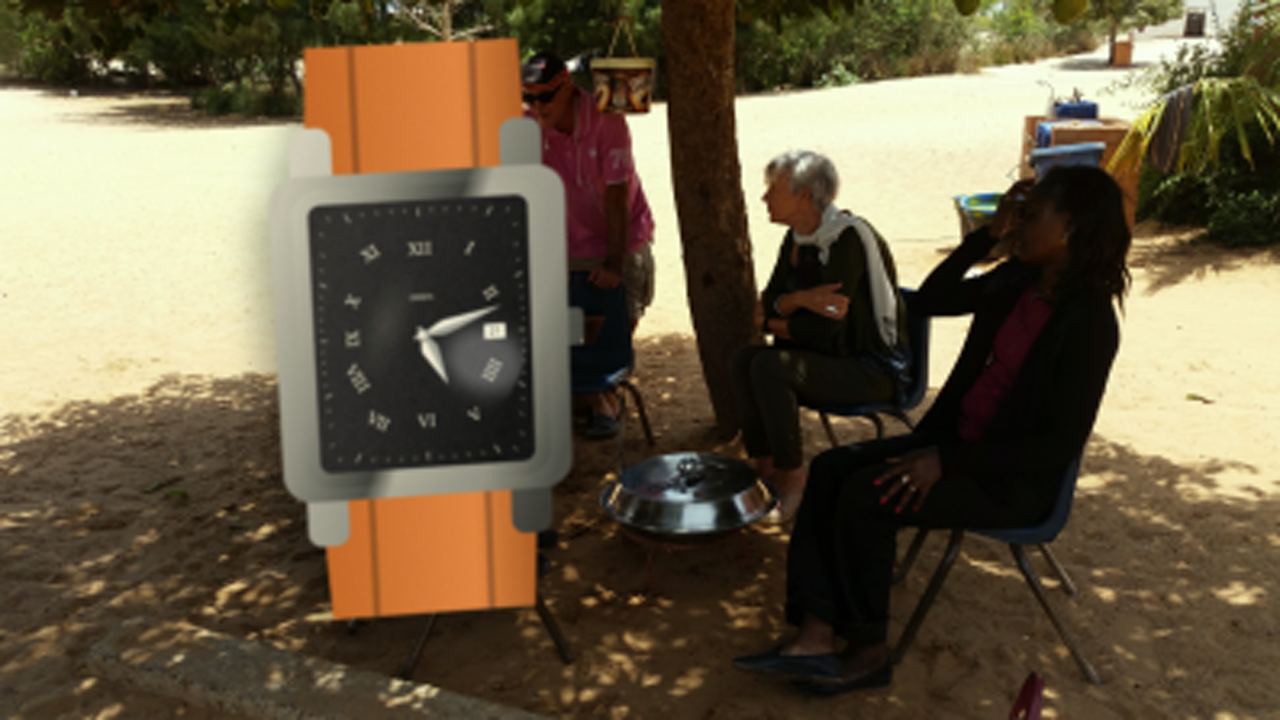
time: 5:12
